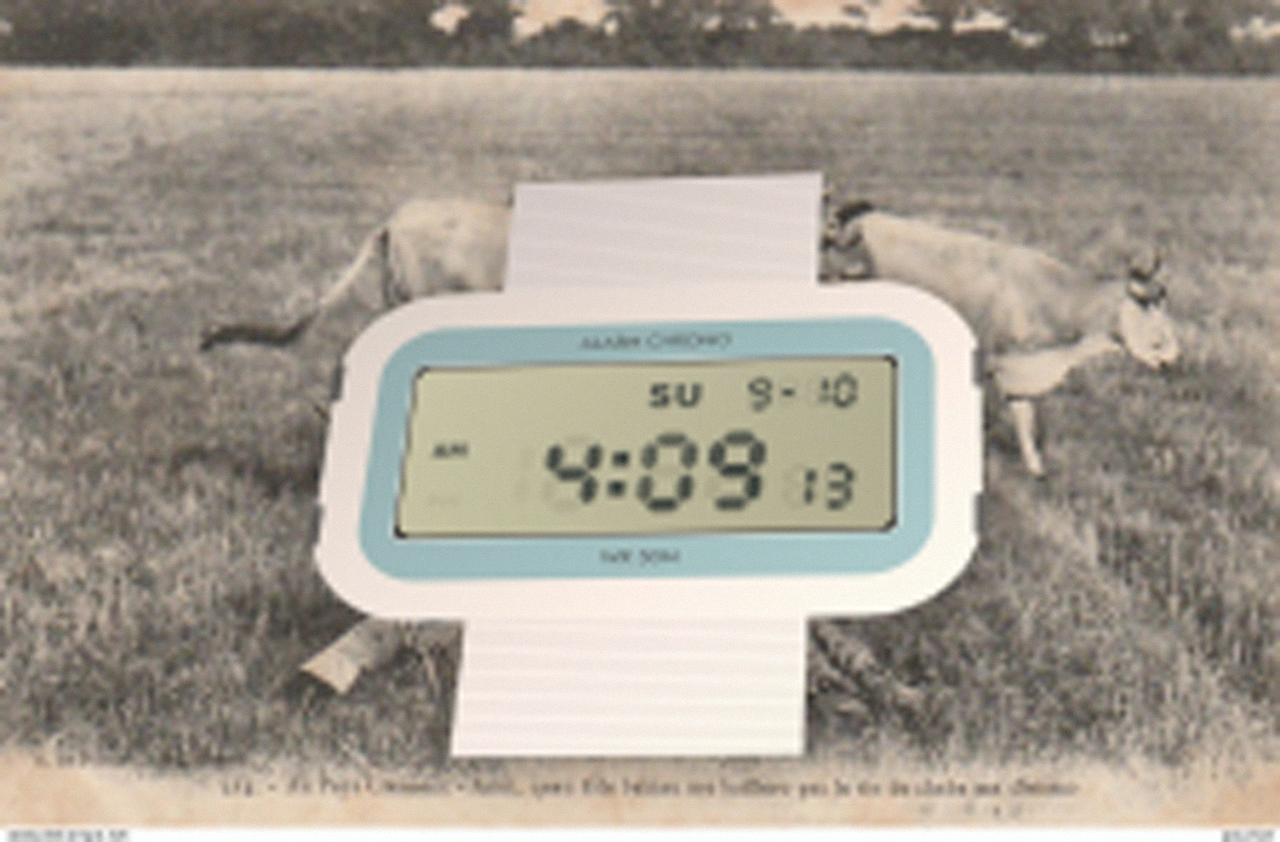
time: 4:09:13
